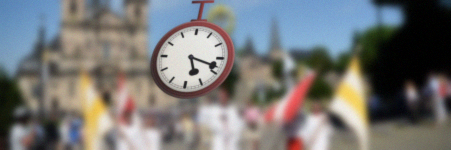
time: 5:18
